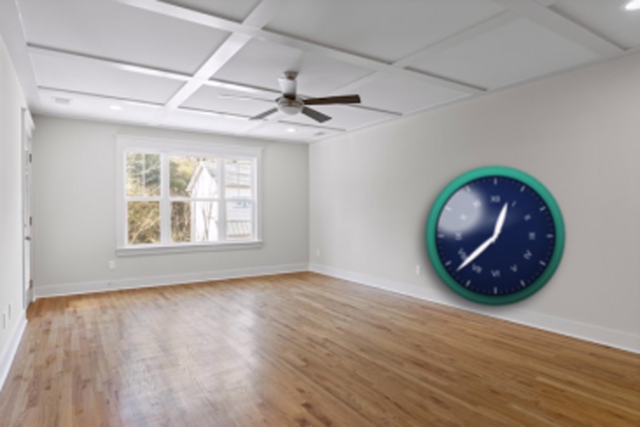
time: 12:38
